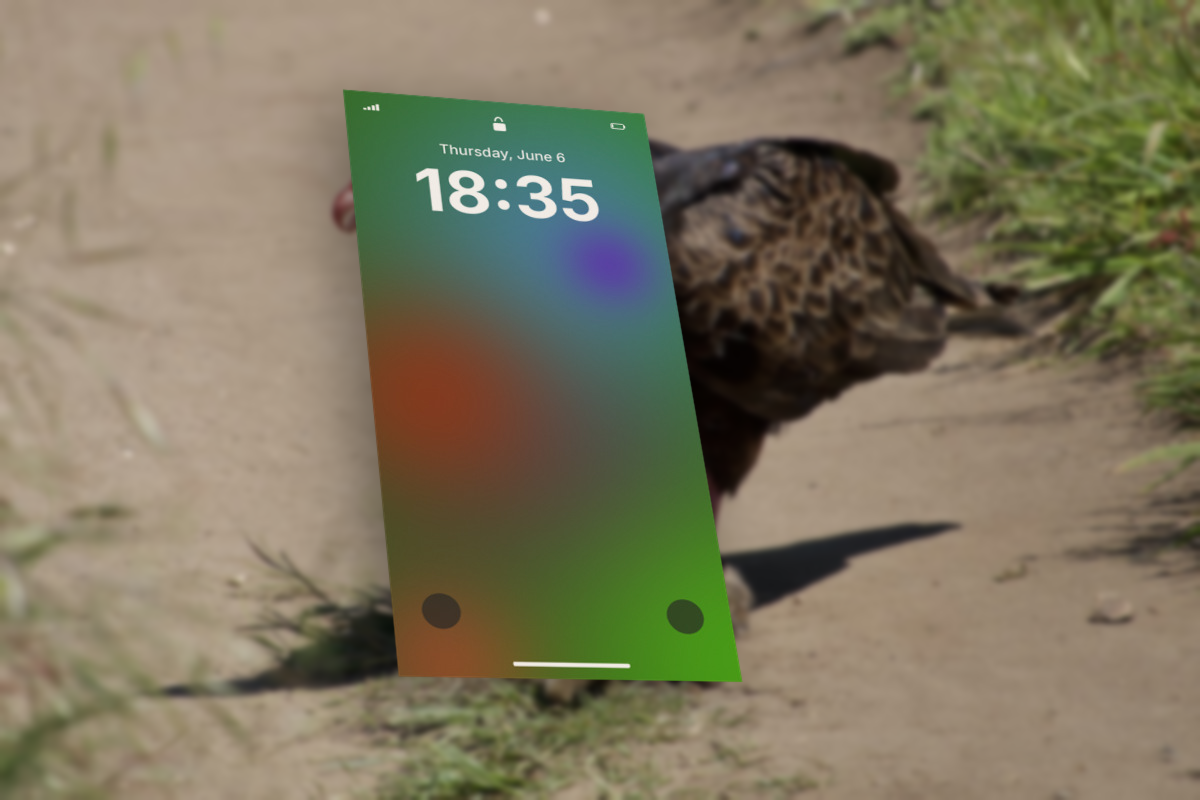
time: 18:35
